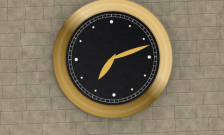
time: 7:12
